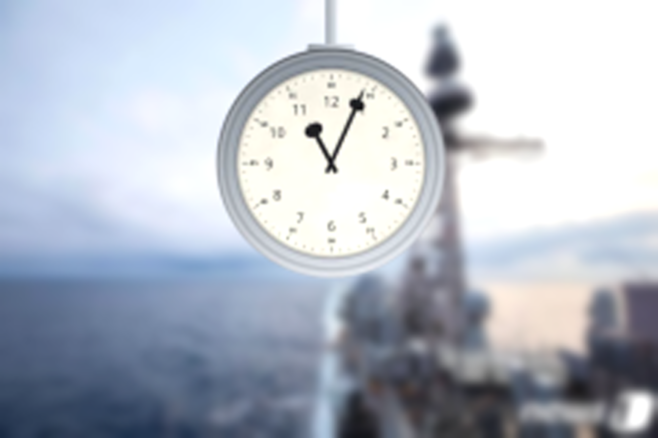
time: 11:04
